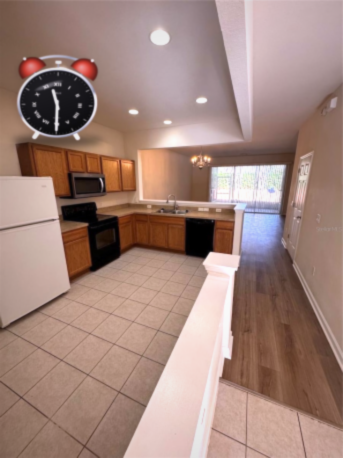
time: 11:30
